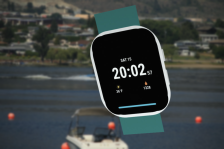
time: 20:02
